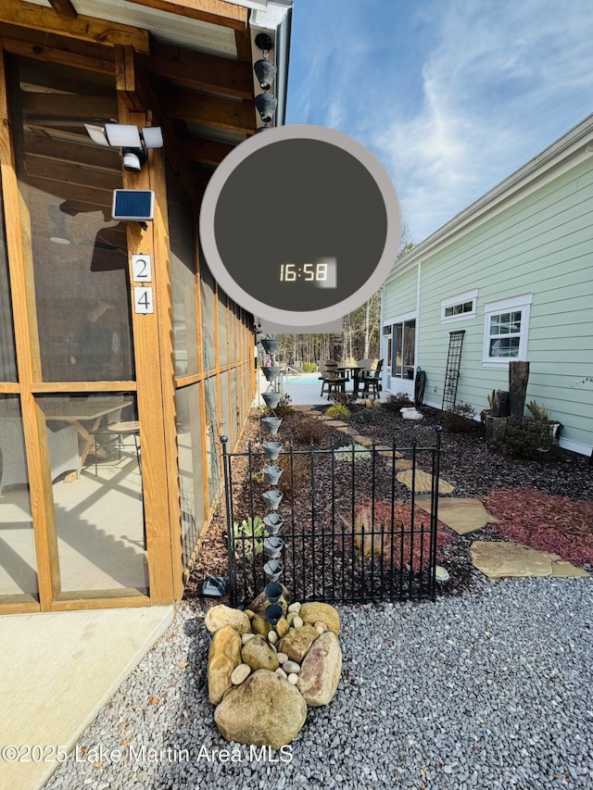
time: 16:58
